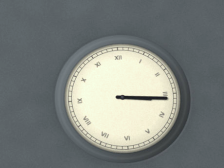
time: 3:16
